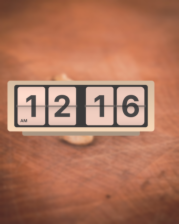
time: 12:16
